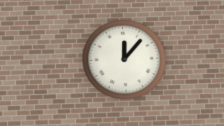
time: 12:07
